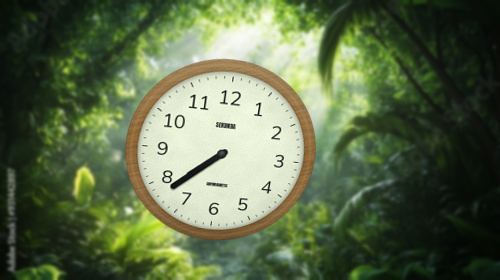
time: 7:38
